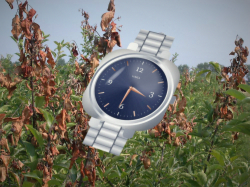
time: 3:31
